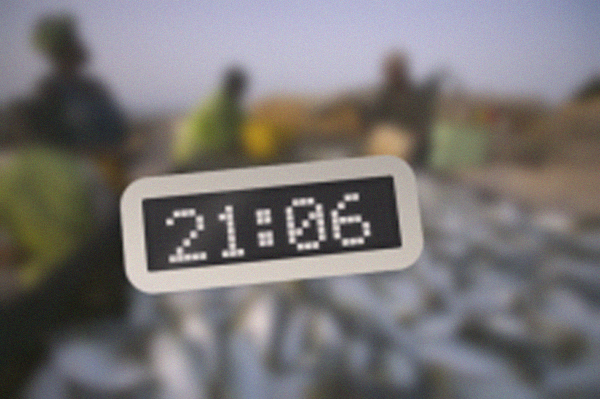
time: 21:06
